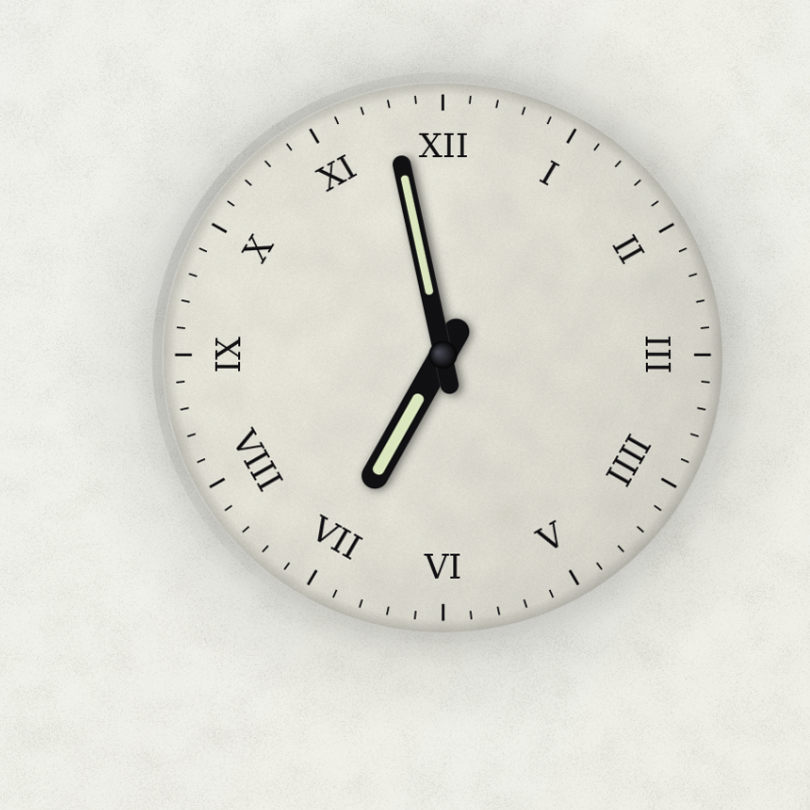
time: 6:58
